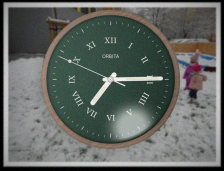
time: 7:14:49
